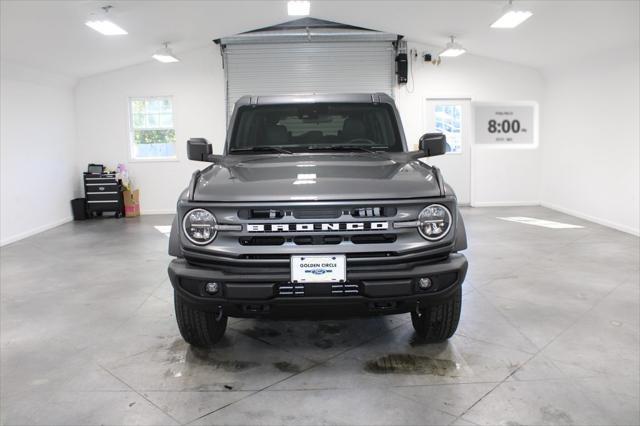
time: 8:00
